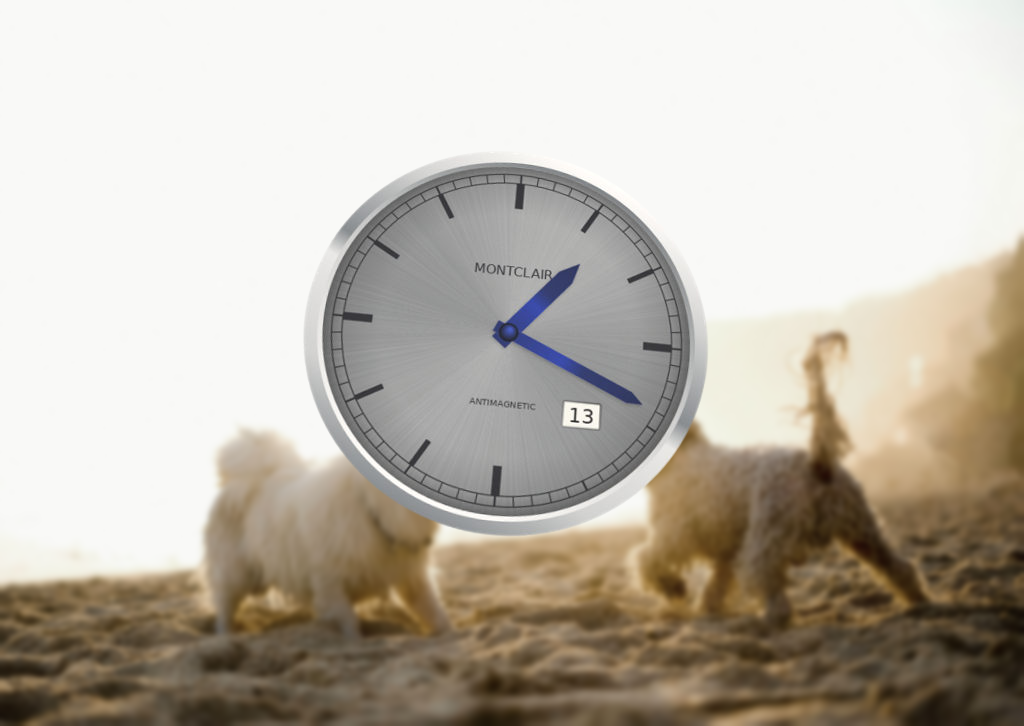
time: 1:19
